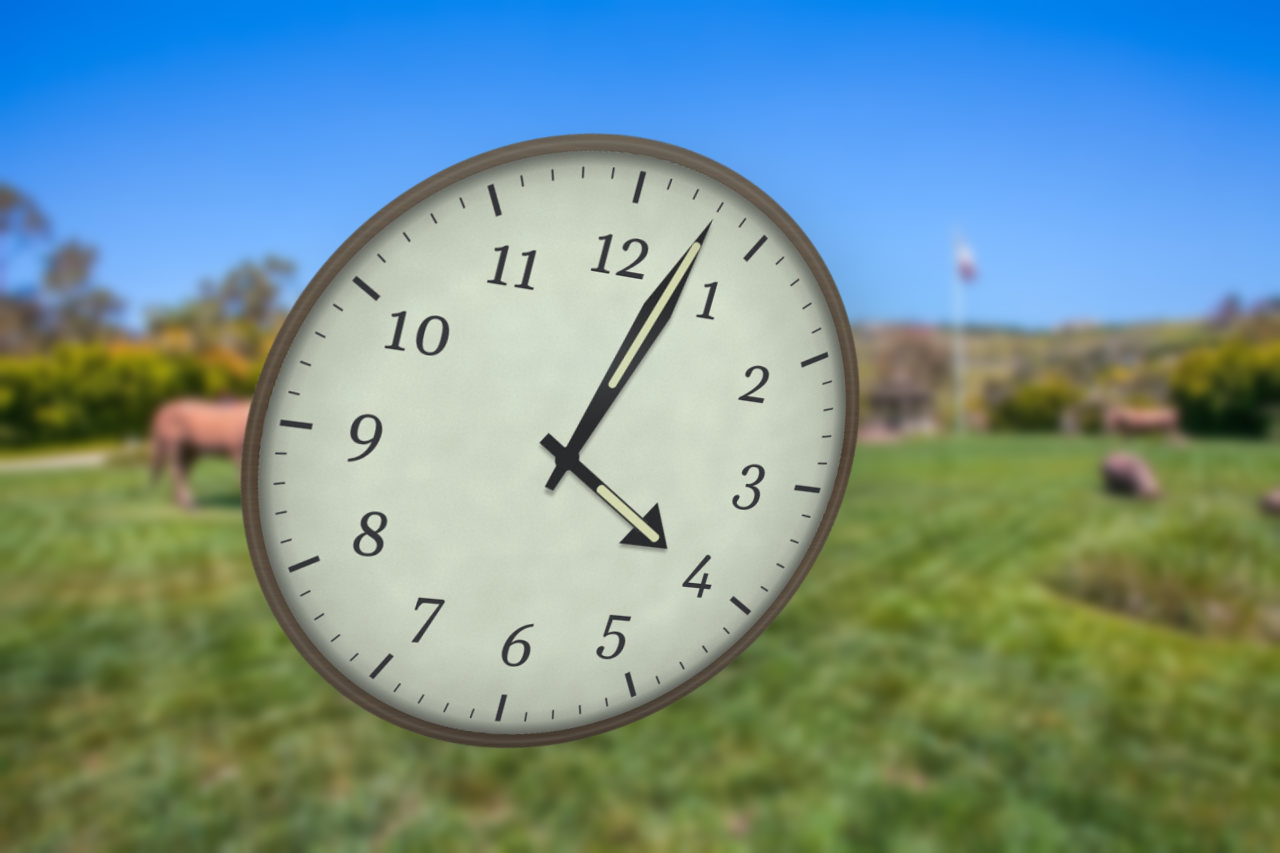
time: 4:03
